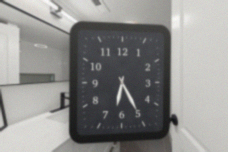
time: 6:25
